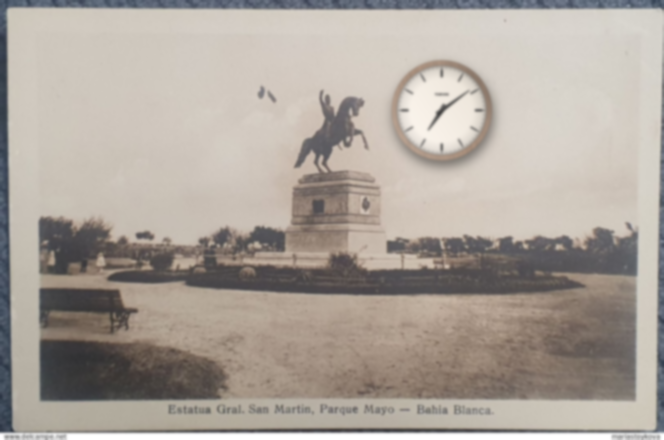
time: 7:09
